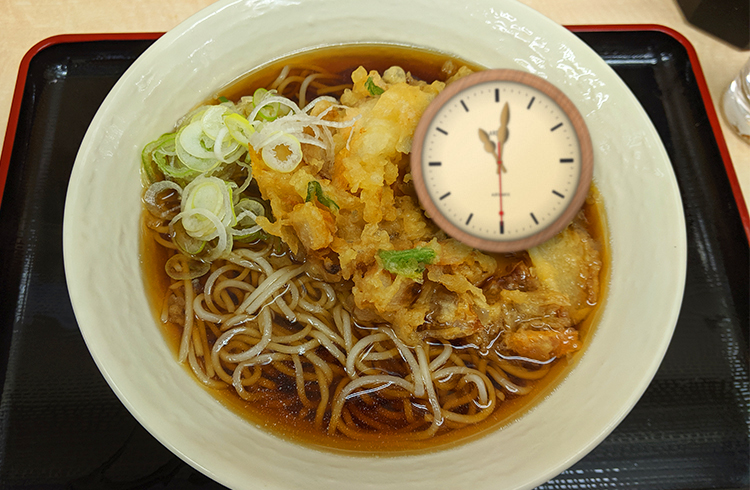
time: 11:01:30
